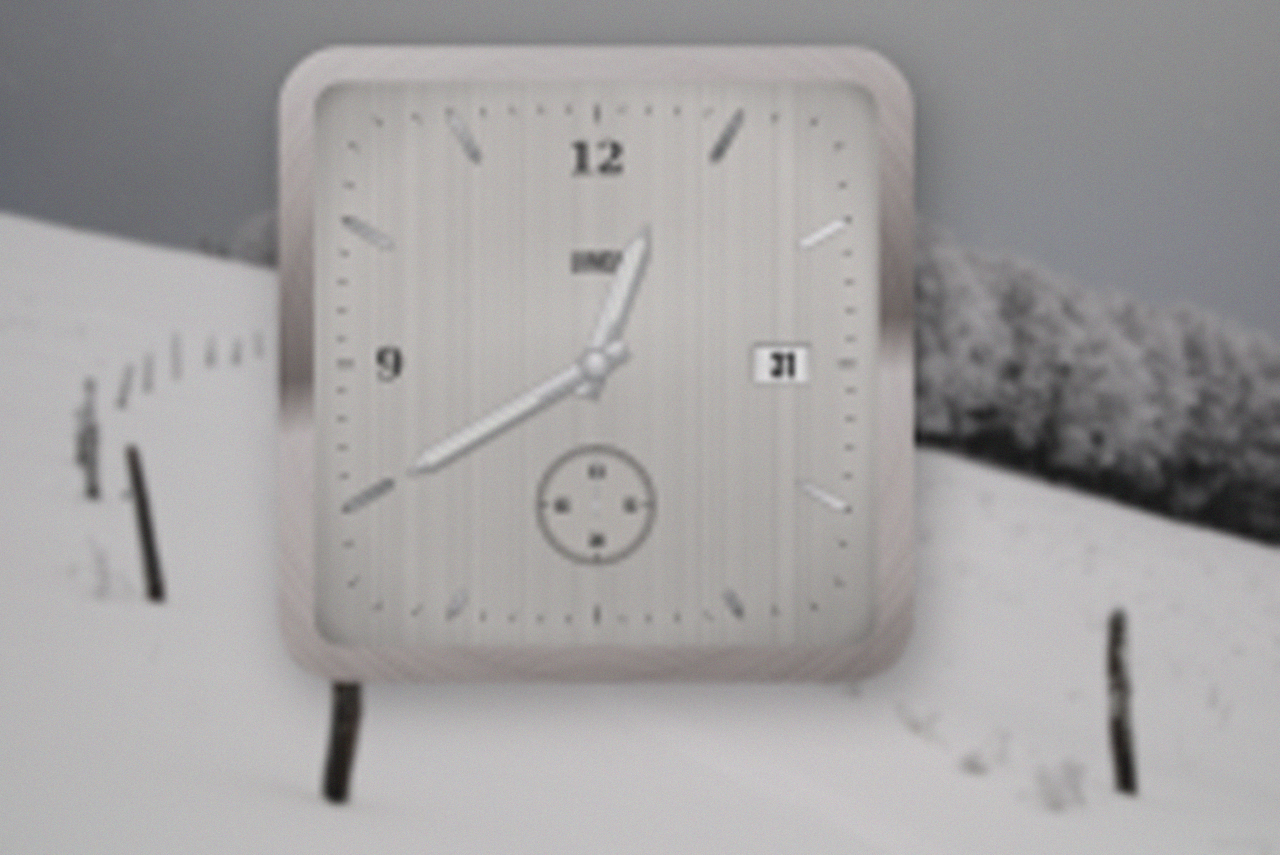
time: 12:40
